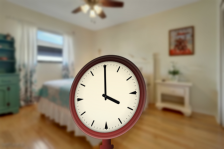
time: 4:00
